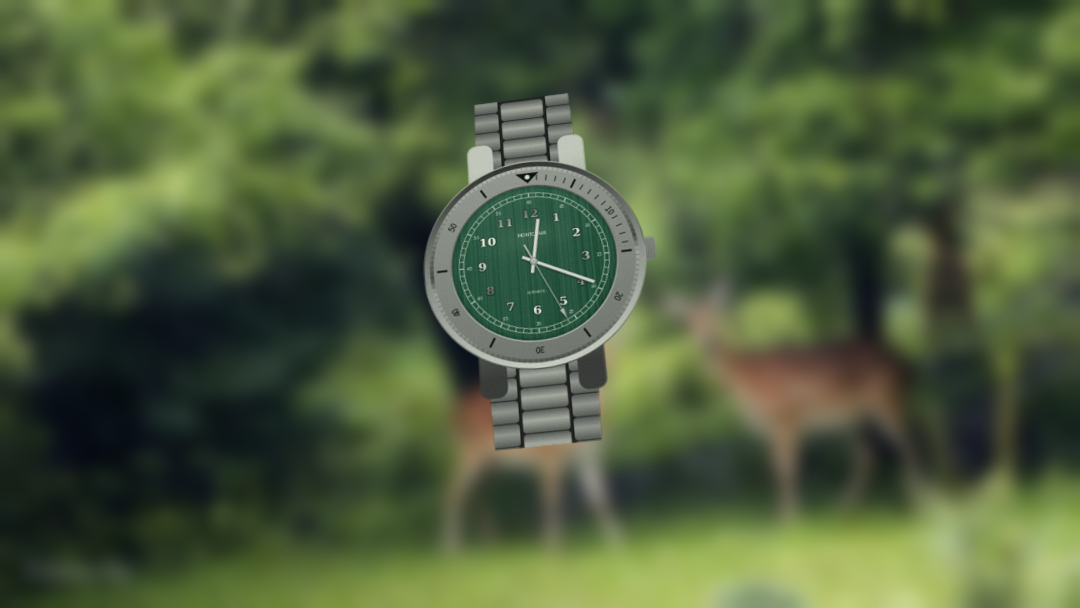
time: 12:19:26
